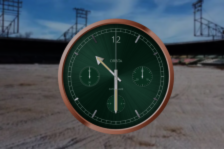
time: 10:30
